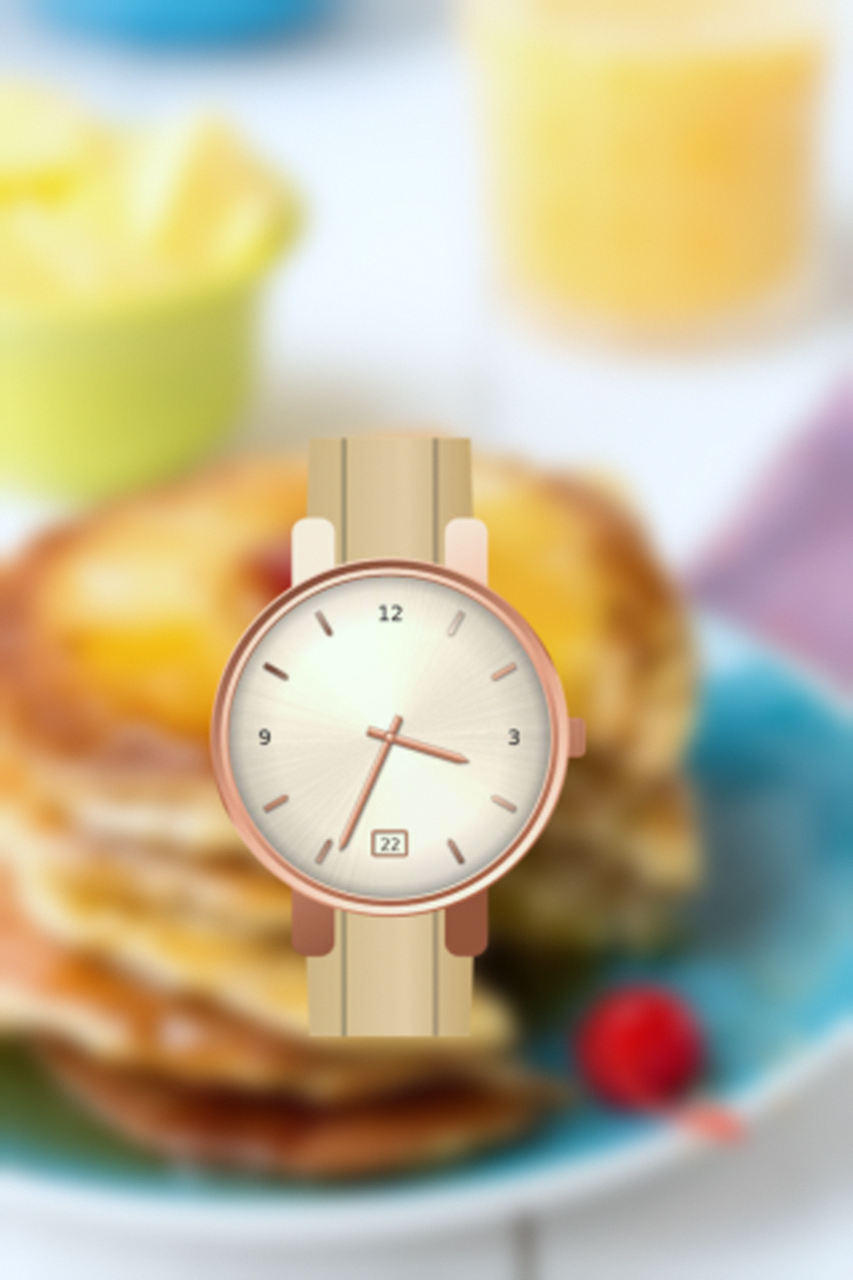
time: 3:34
